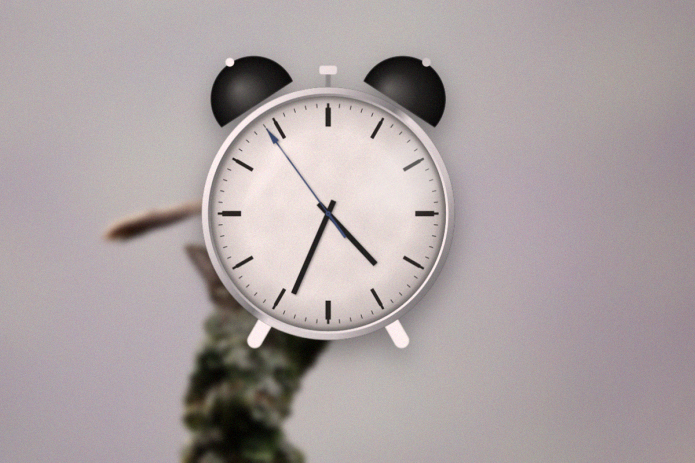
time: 4:33:54
